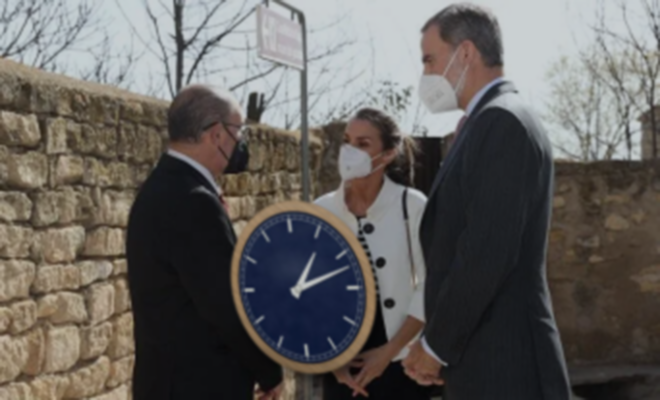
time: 1:12
